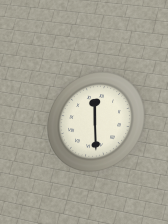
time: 11:27
